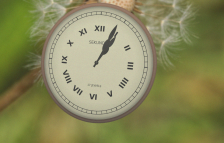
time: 1:04
